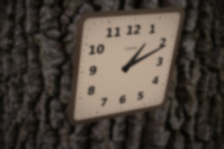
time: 1:11
